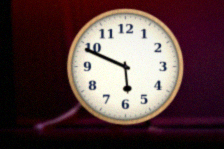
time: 5:49
